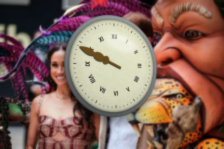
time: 9:49
